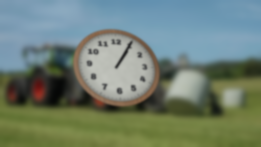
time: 1:05
